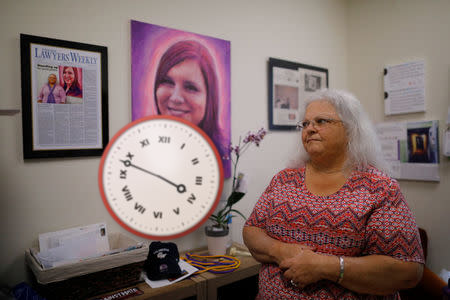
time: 3:48
